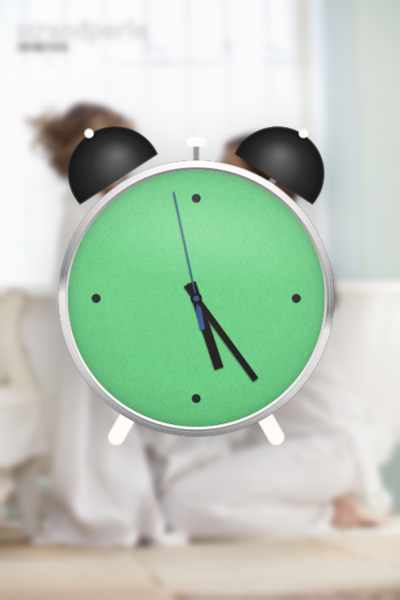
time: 5:23:58
